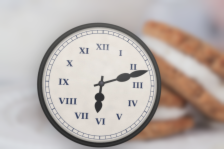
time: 6:12
